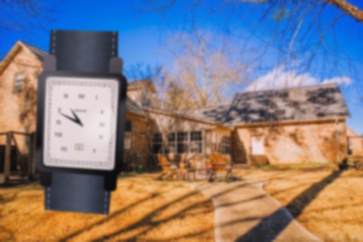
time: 10:49
